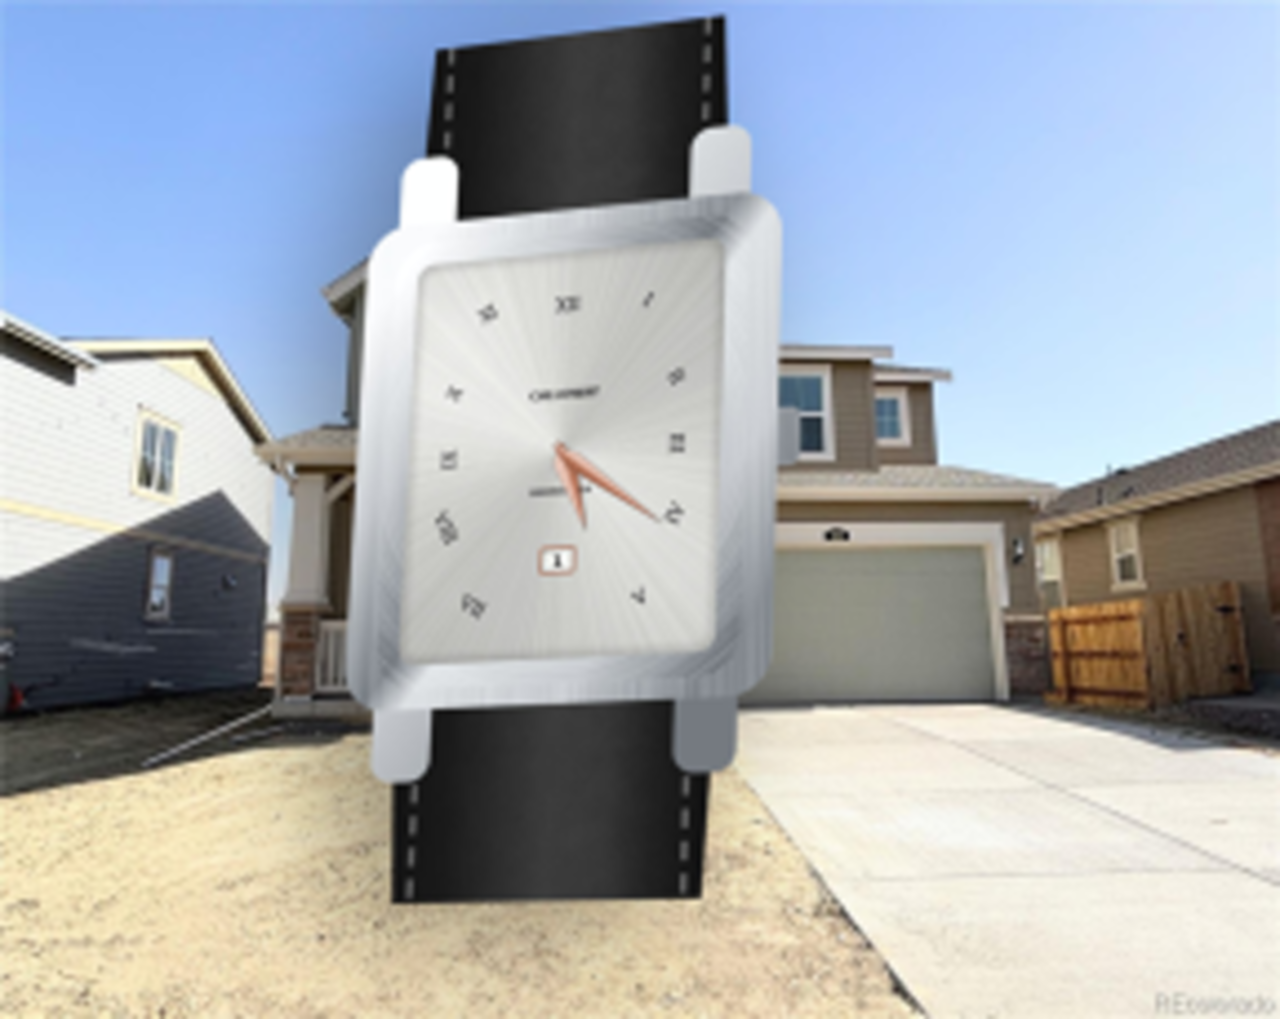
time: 5:21
